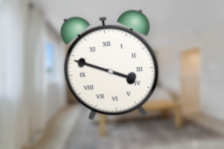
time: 3:49
